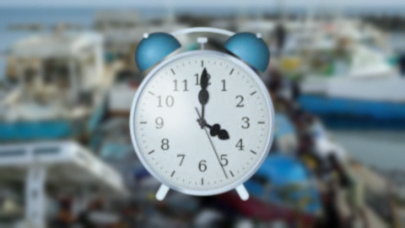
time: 4:00:26
